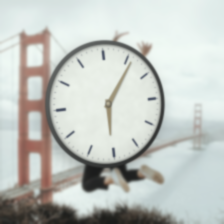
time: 6:06
